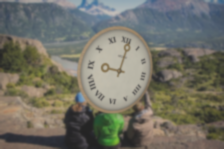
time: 9:01
